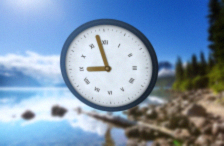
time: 8:58
